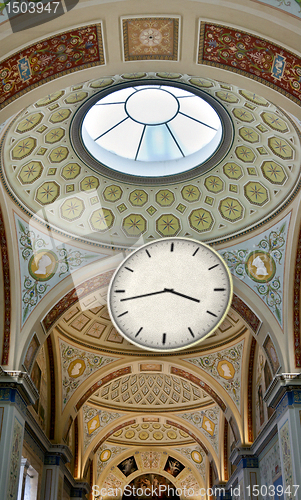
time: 3:43
